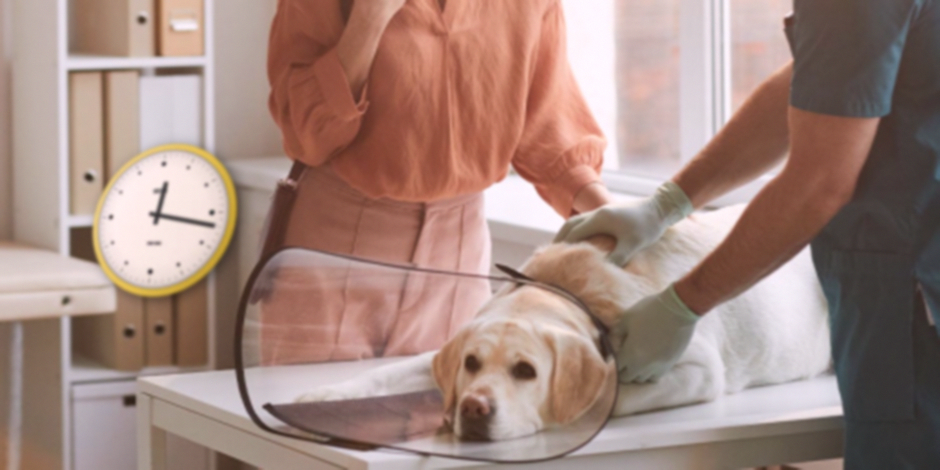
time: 12:17
